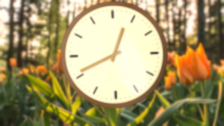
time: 12:41
